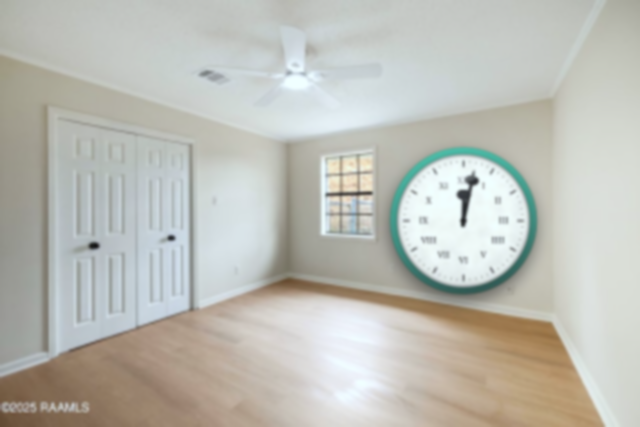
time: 12:02
